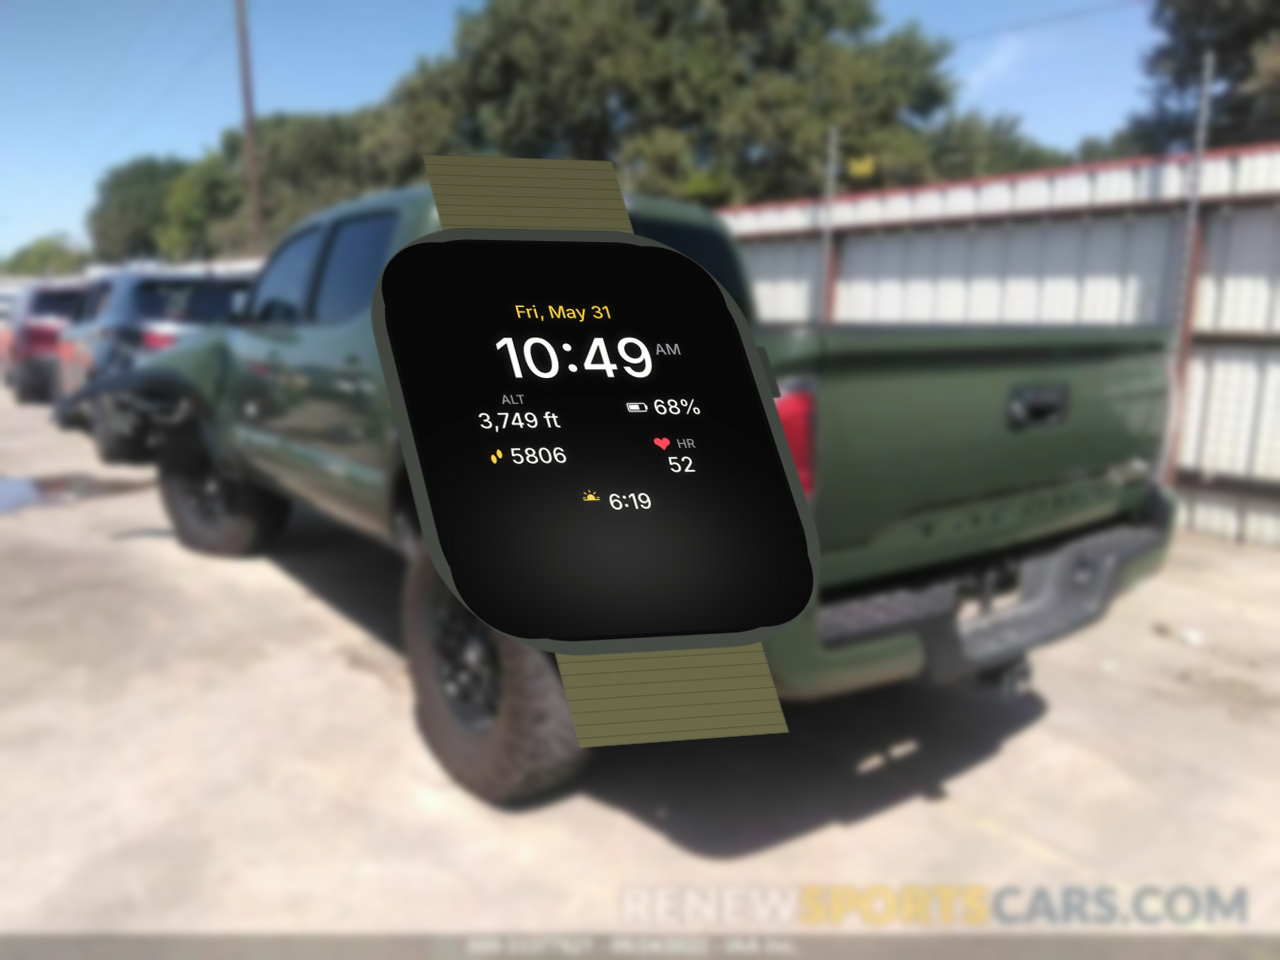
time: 10:49
